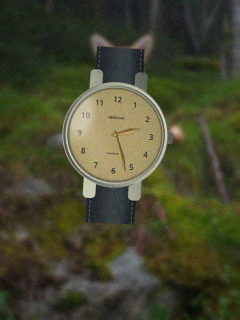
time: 2:27
